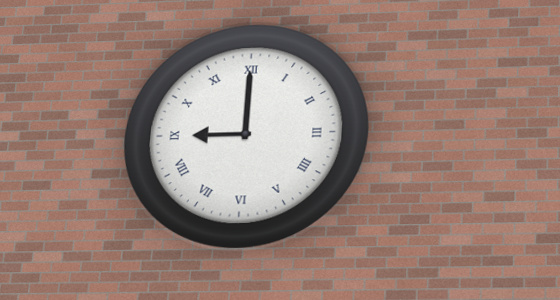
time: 9:00
